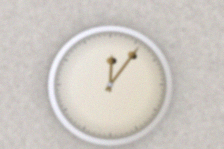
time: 12:06
